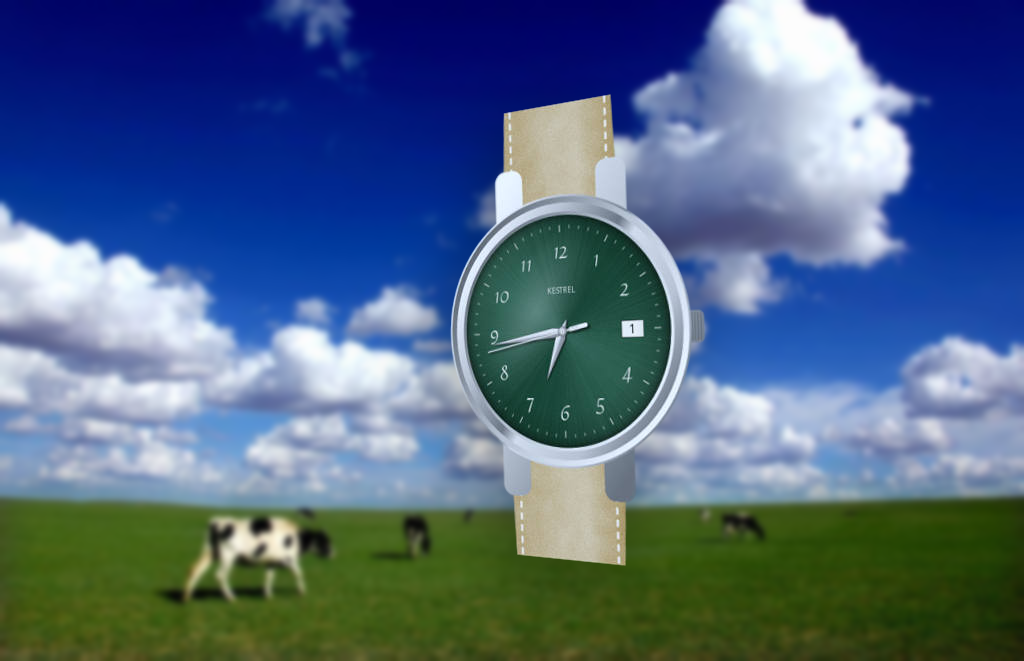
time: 6:43:43
